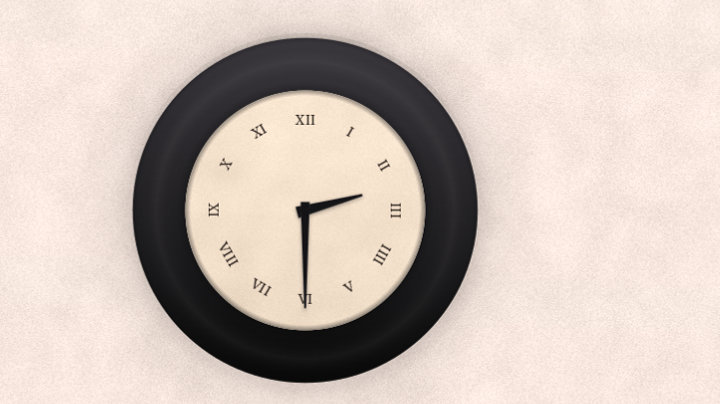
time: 2:30
